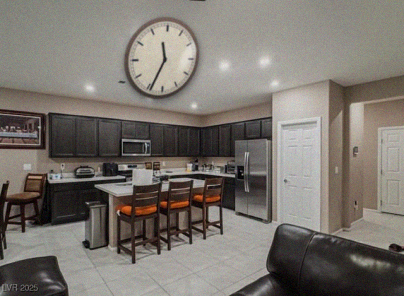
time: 11:34
